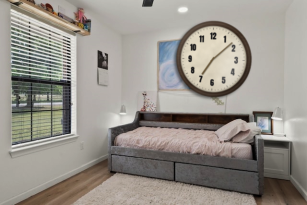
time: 7:08
